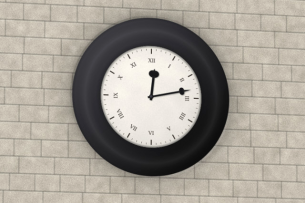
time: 12:13
